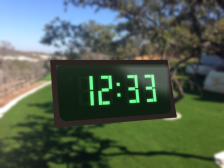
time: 12:33
